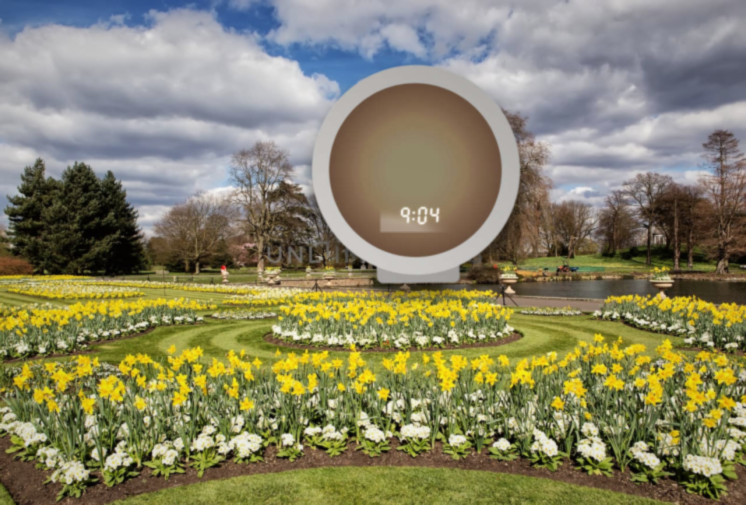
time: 9:04
